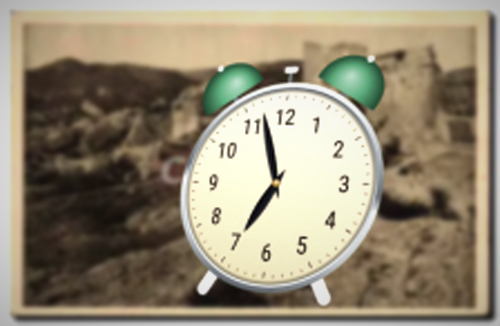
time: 6:57
